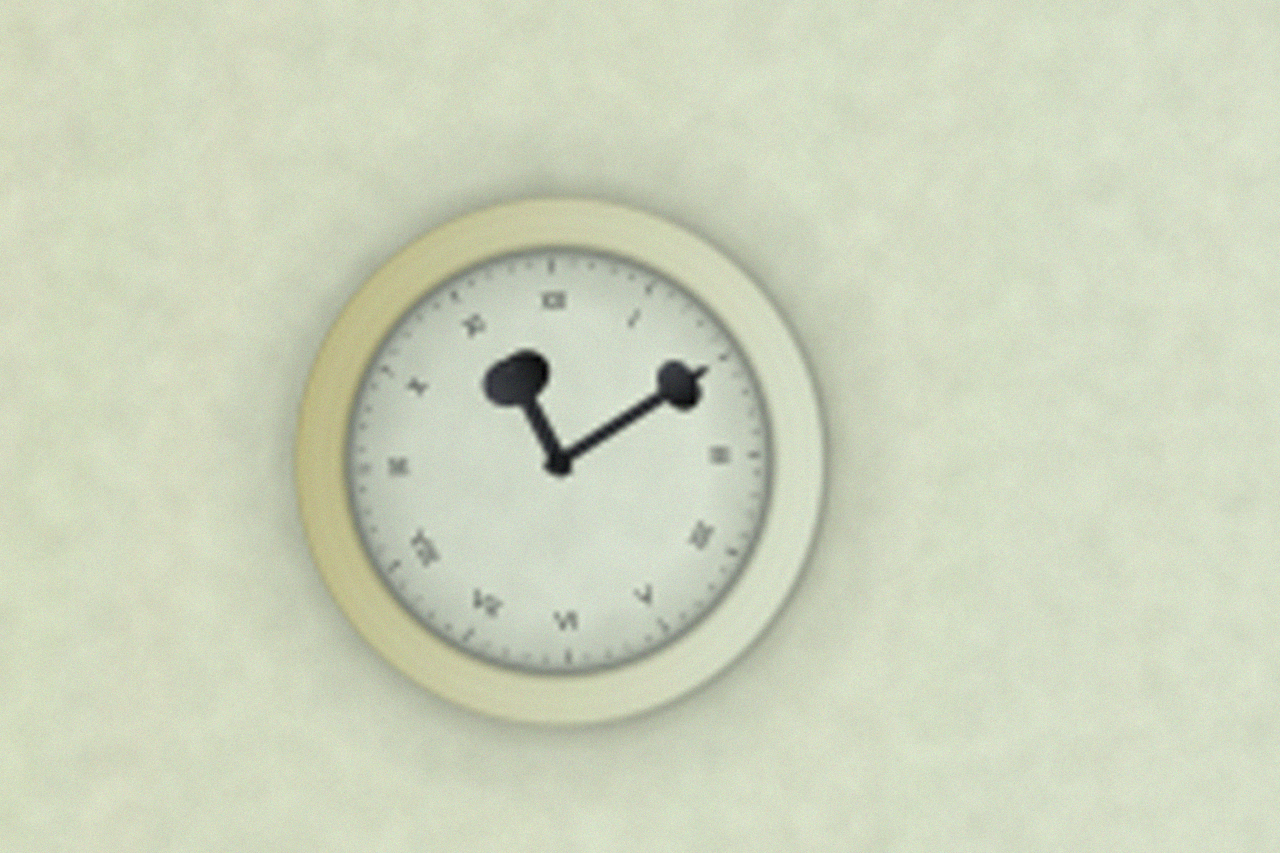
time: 11:10
